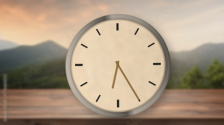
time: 6:25
